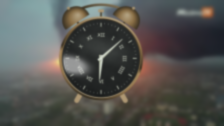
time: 6:08
